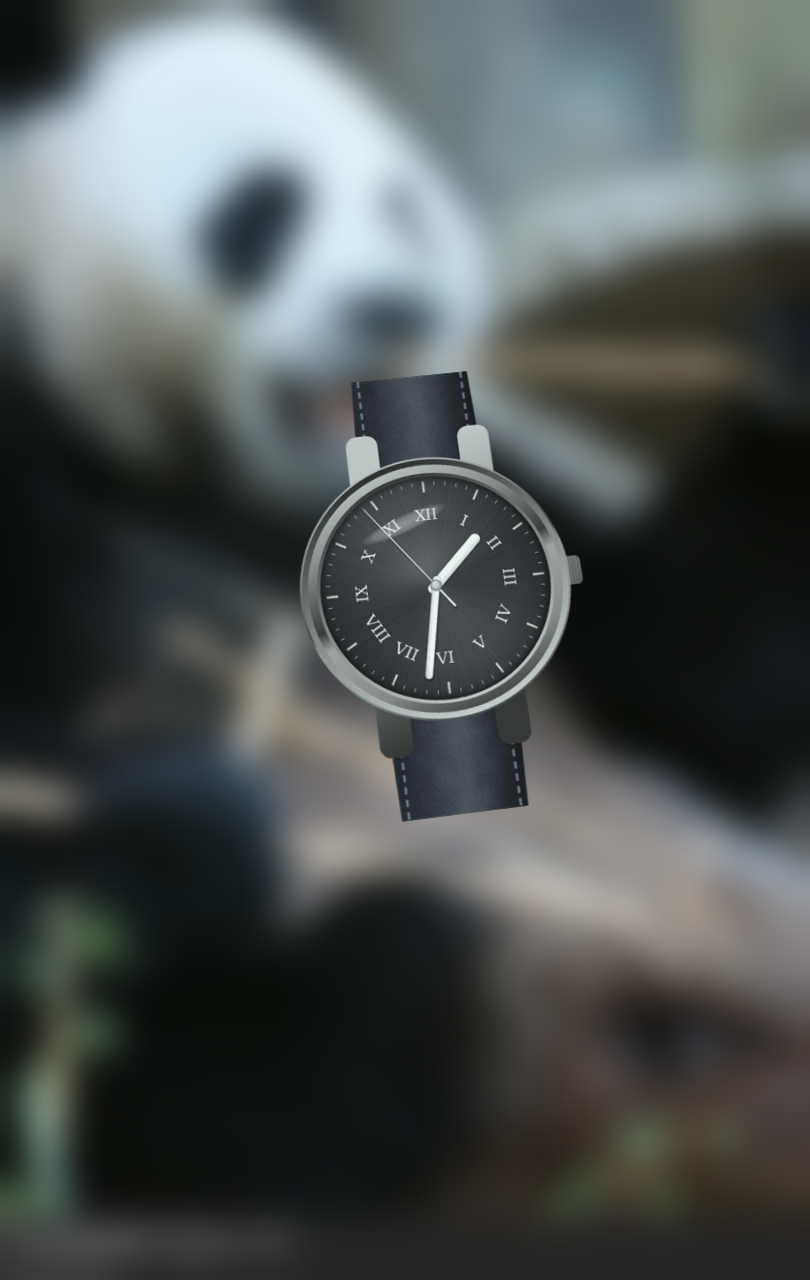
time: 1:31:54
